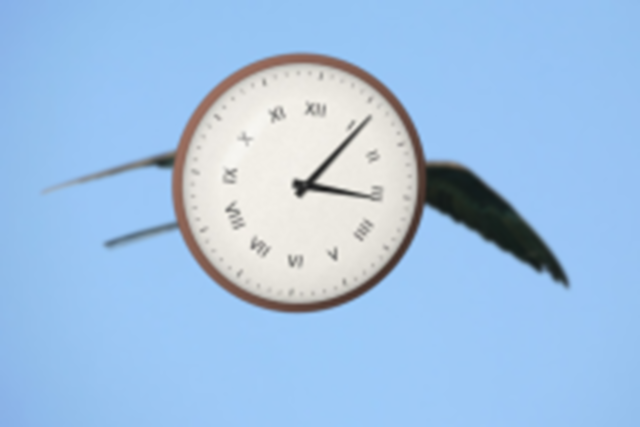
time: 3:06
